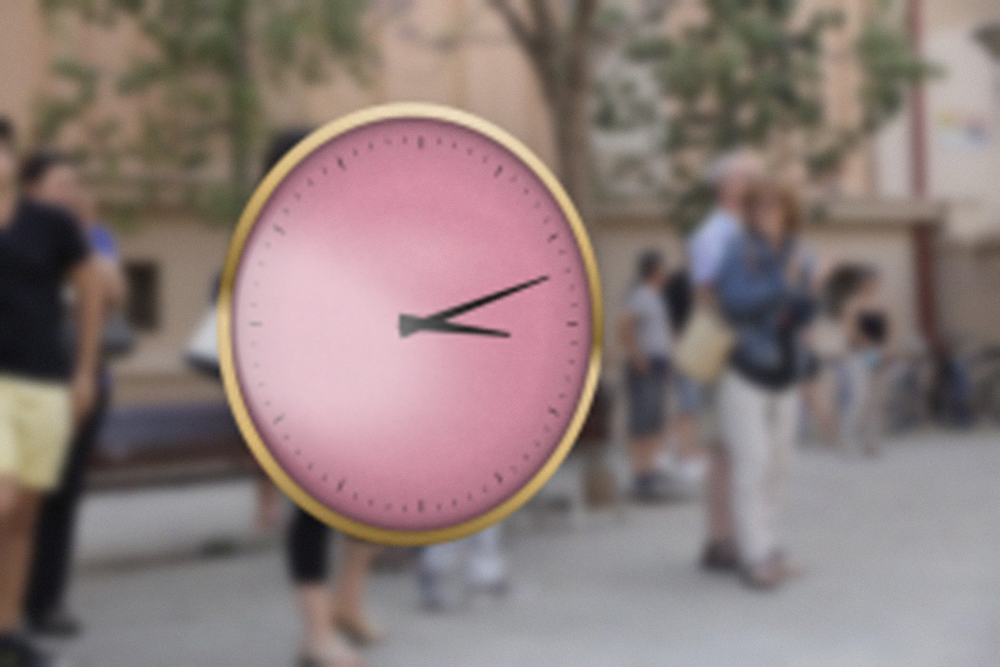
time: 3:12
